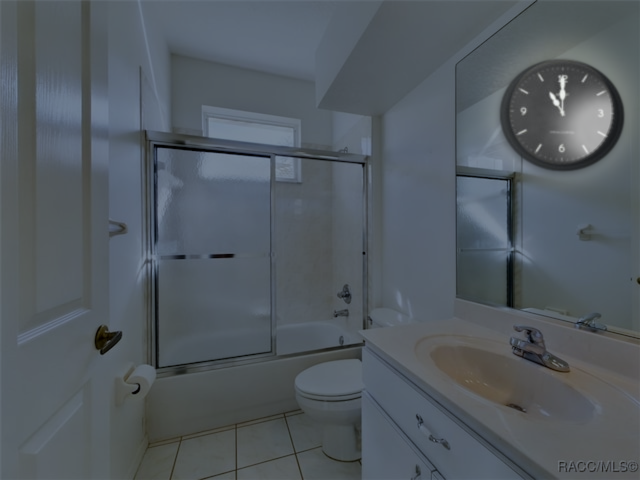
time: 11:00
